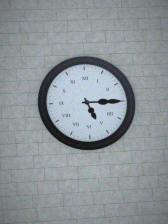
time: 5:15
